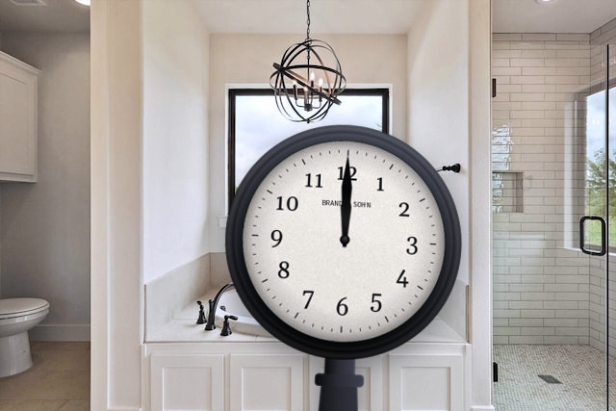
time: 12:00
